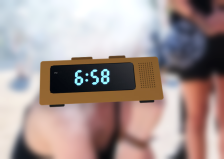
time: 6:58
